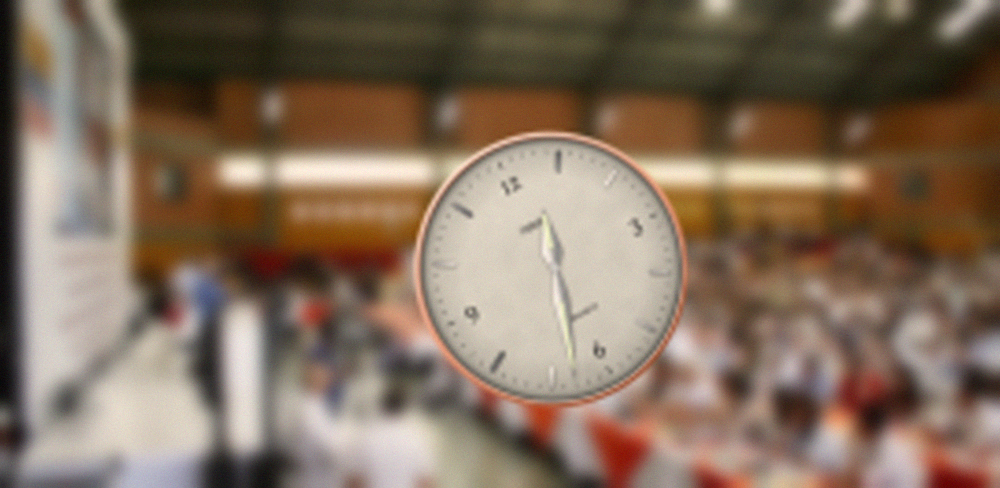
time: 12:33
